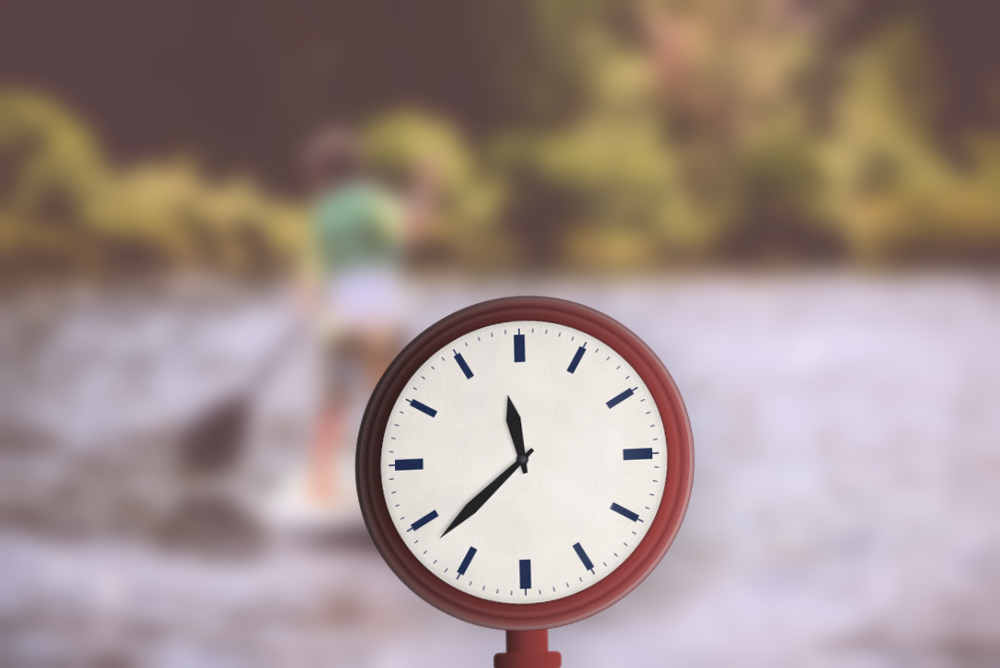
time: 11:38
